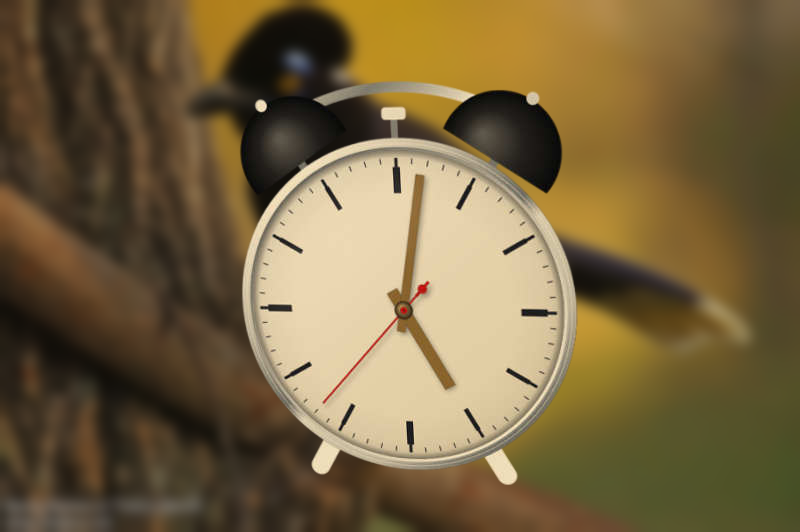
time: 5:01:37
